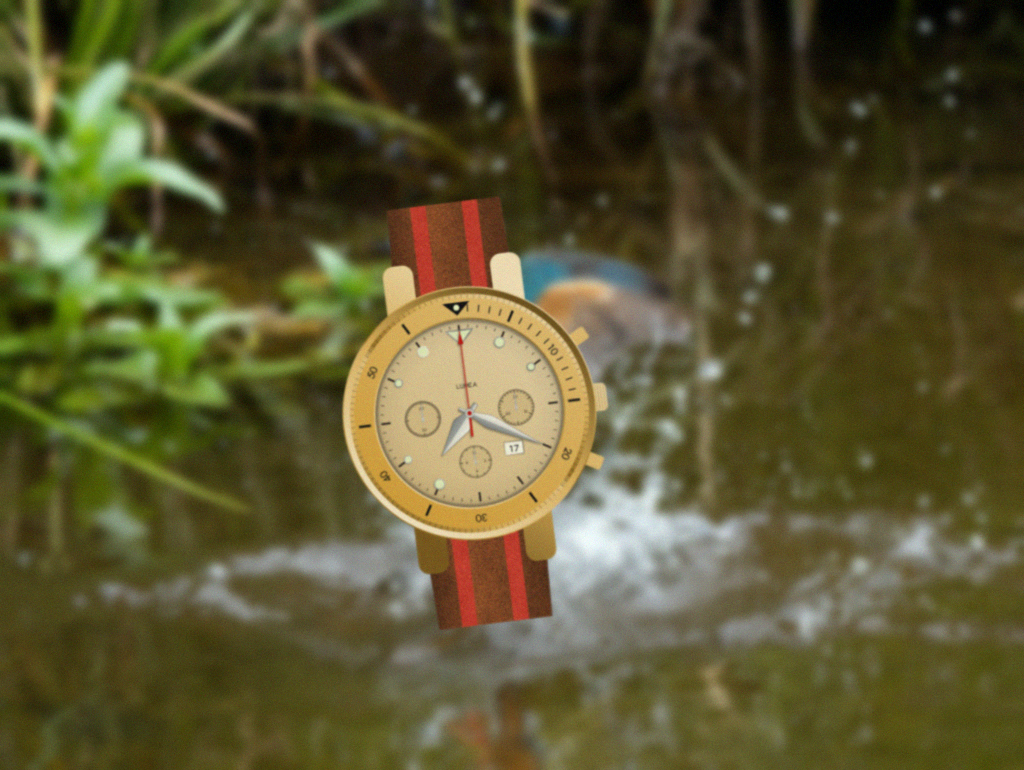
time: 7:20
